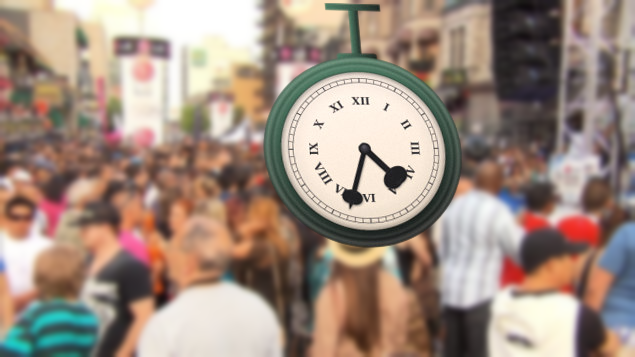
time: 4:33
